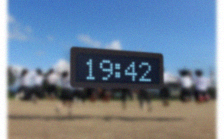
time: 19:42
